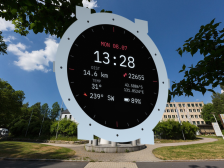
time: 13:28
